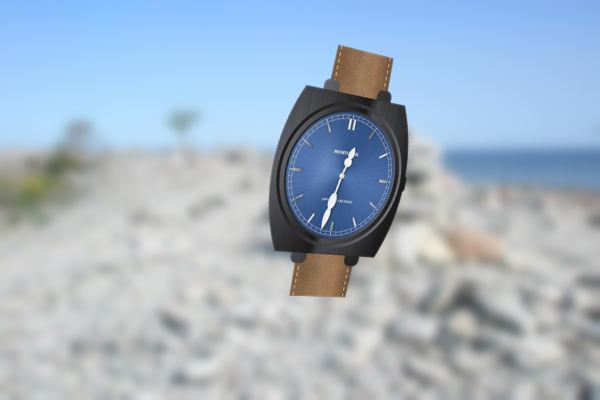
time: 12:32
